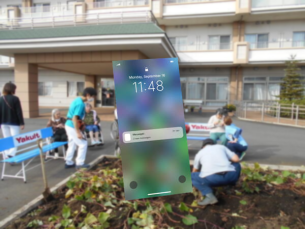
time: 11:48
